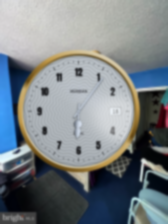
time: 6:06
